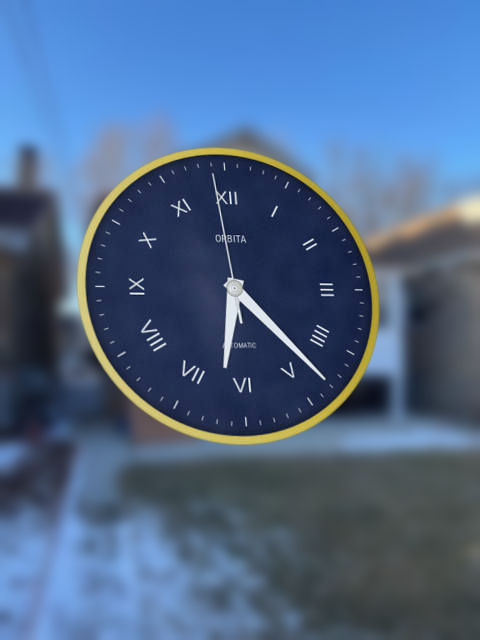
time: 6:22:59
